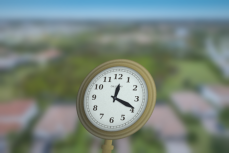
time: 12:19
